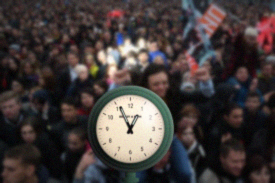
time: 12:56
